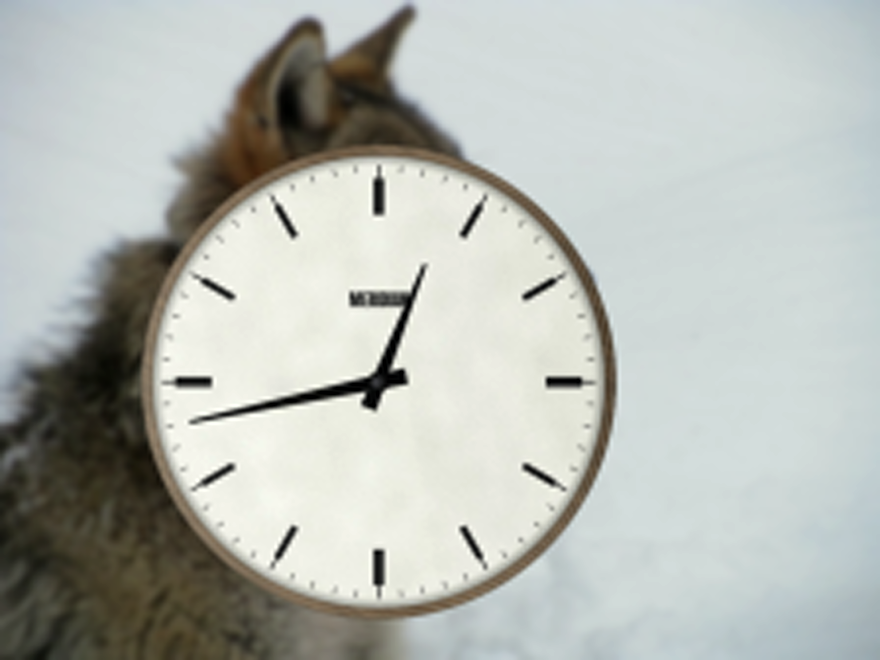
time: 12:43
